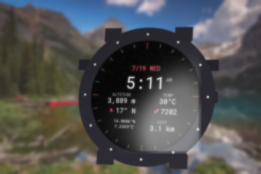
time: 5:11
